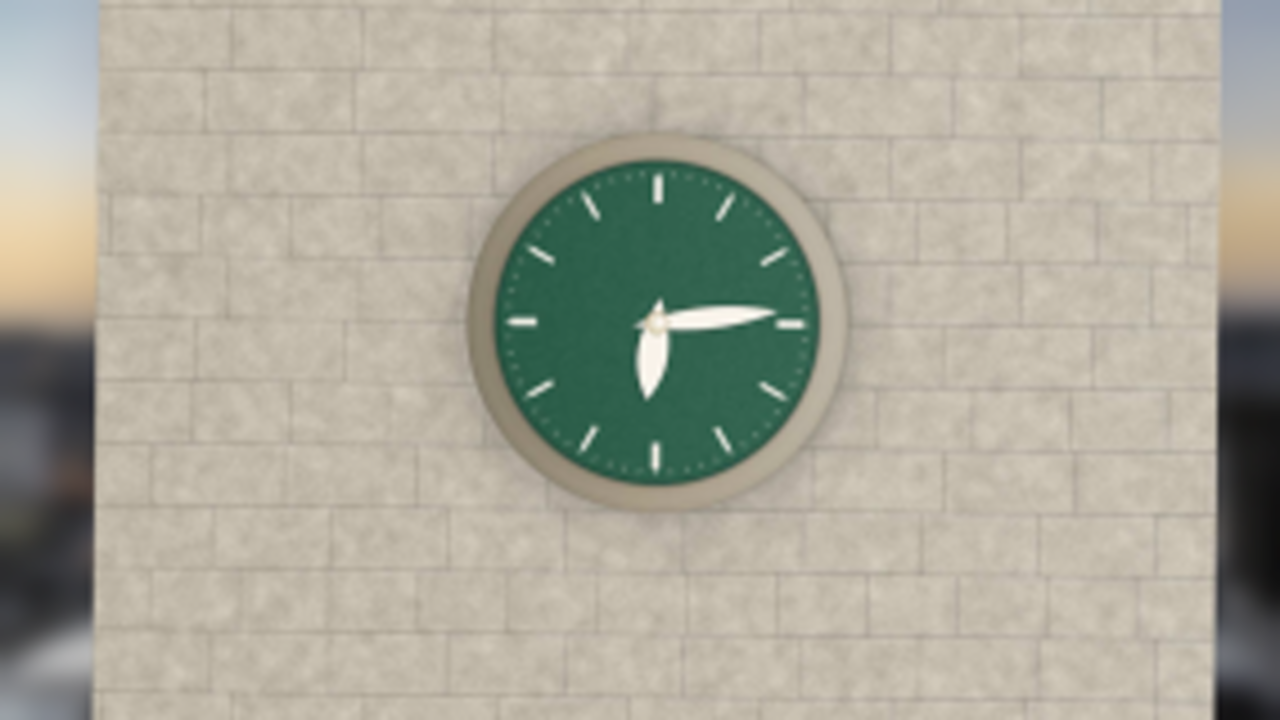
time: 6:14
